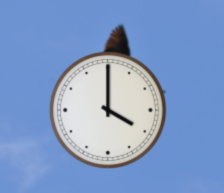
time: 4:00
